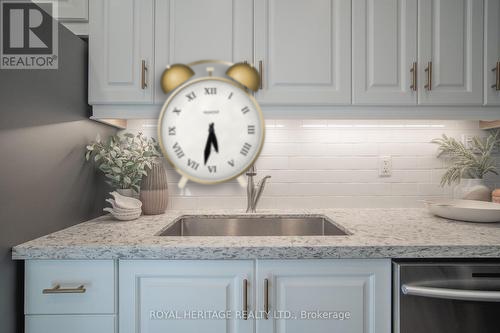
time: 5:32
